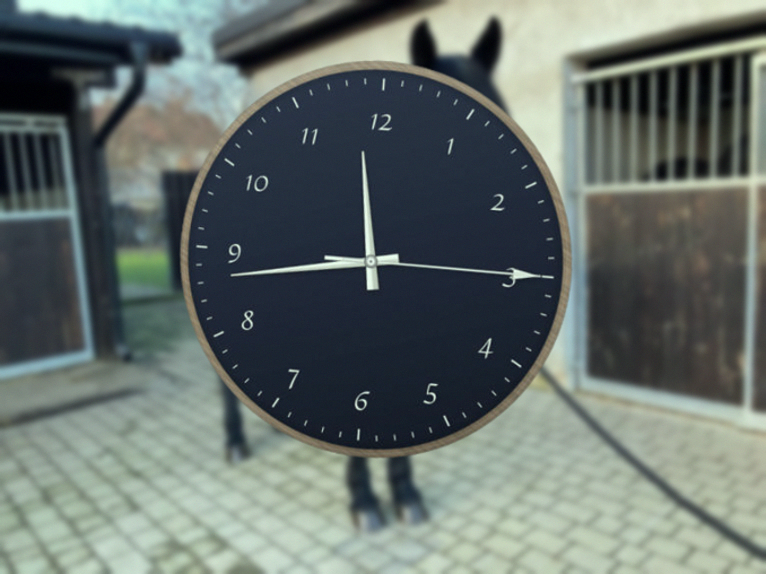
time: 11:43:15
